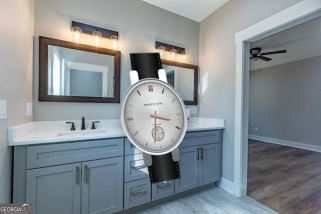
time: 3:32
